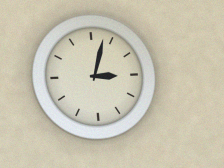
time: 3:03
